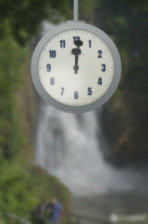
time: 12:01
